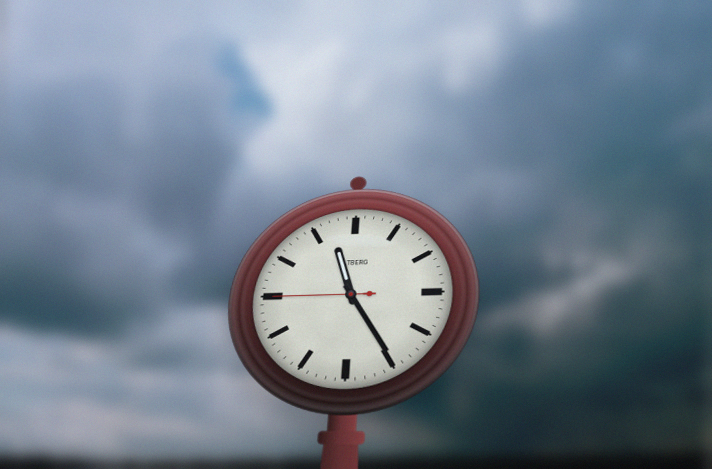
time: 11:24:45
